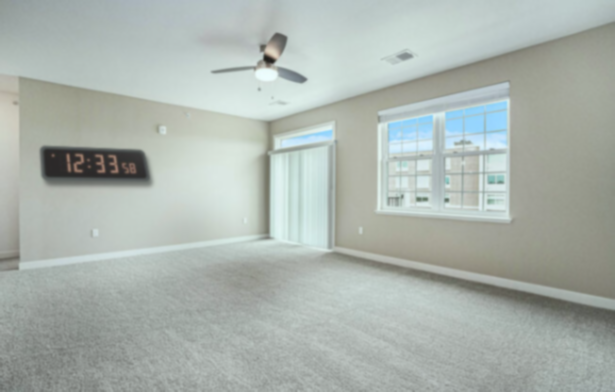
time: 12:33
